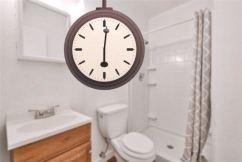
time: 6:01
